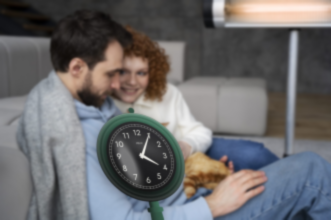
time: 4:05
